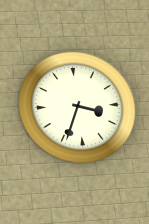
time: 3:34
